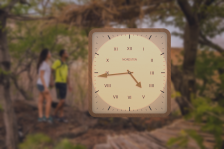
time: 4:44
